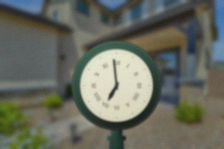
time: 6:59
